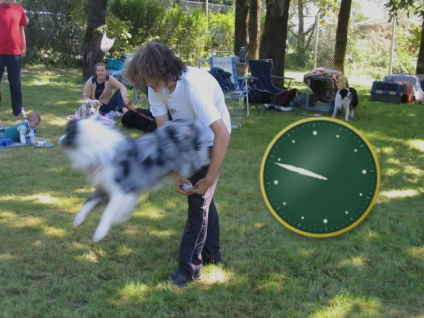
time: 9:49
